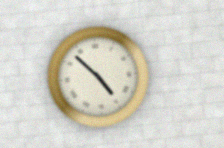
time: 4:53
